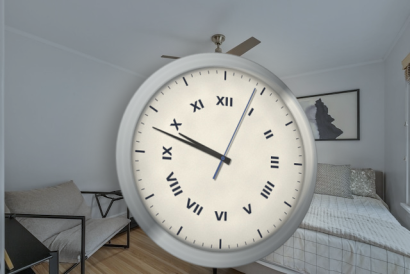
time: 9:48:04
